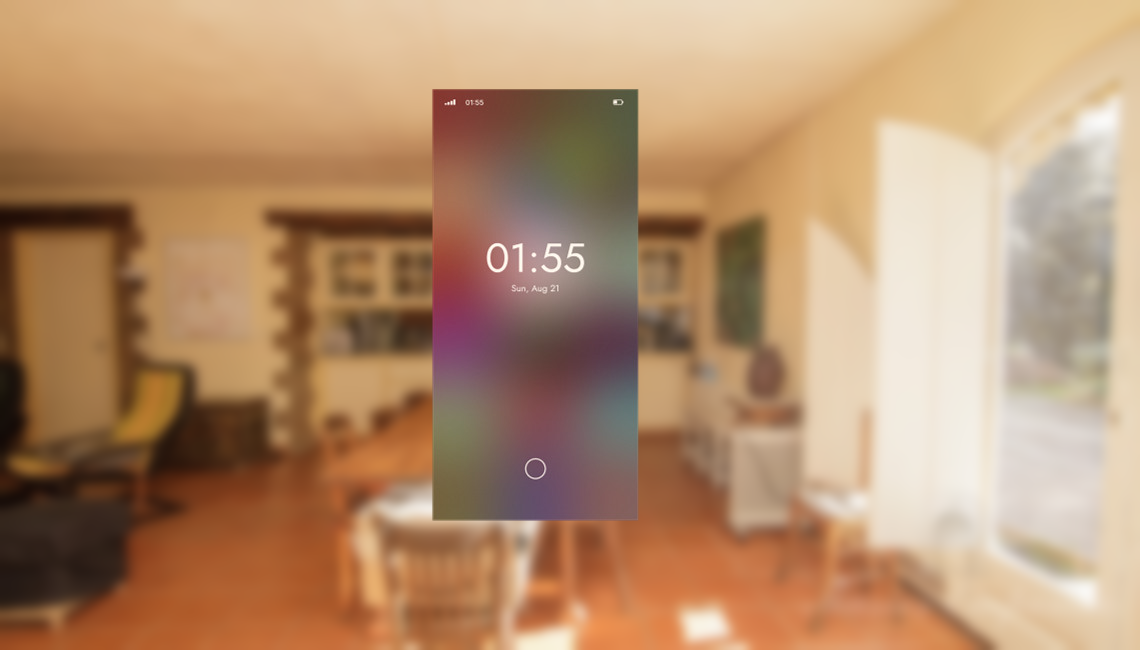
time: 1:55
